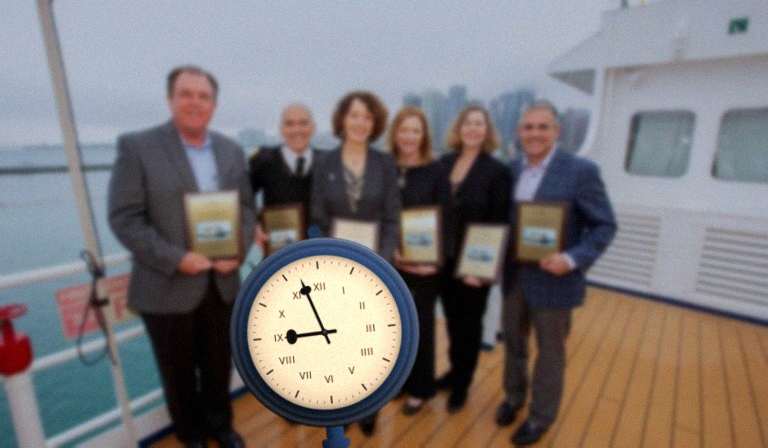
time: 8:57
